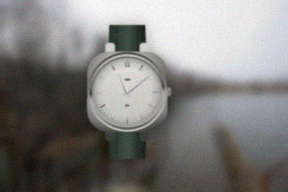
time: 11:09
